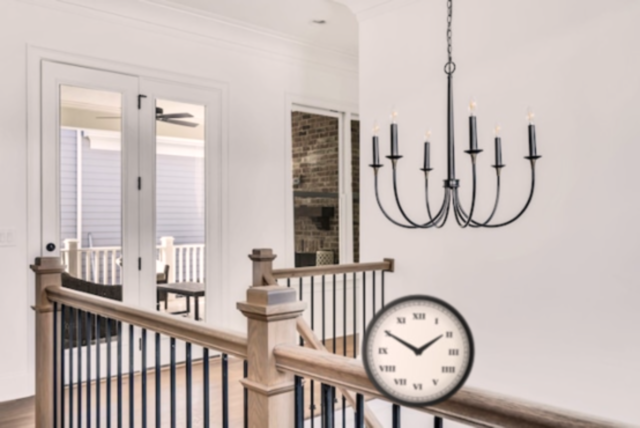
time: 1:50
